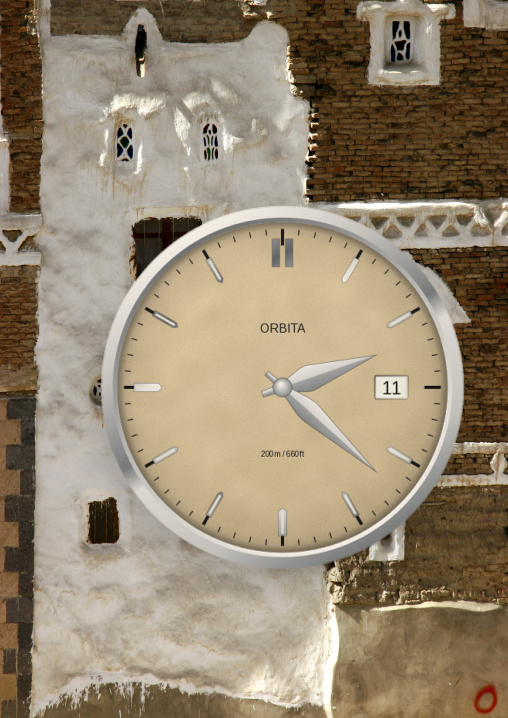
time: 2:22
